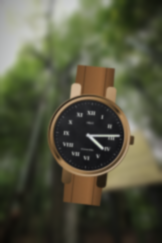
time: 4:14
